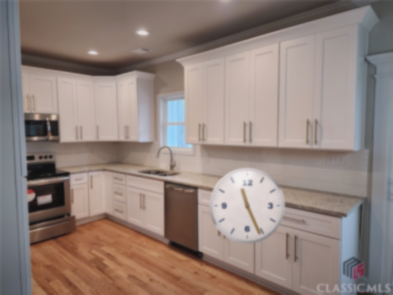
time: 11:26
